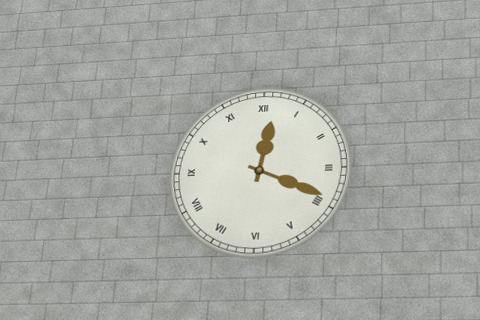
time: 12:19
